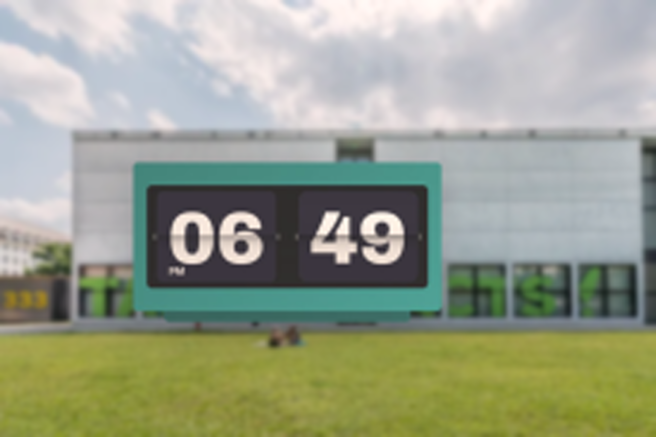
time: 6:49
